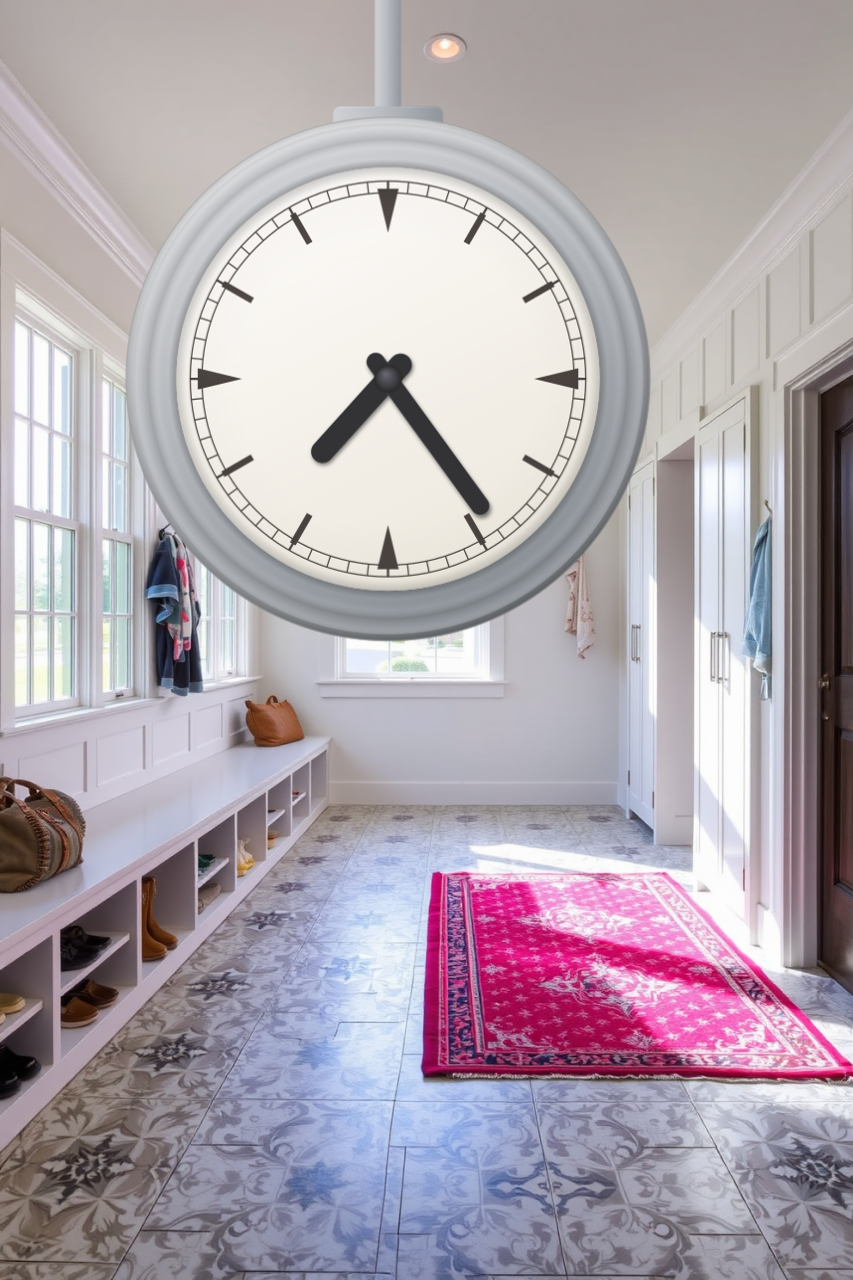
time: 7:24
